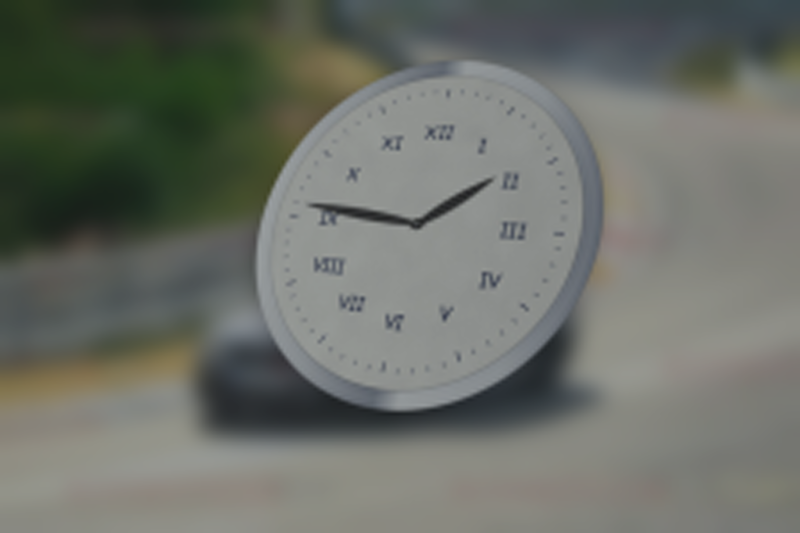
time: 1:46
